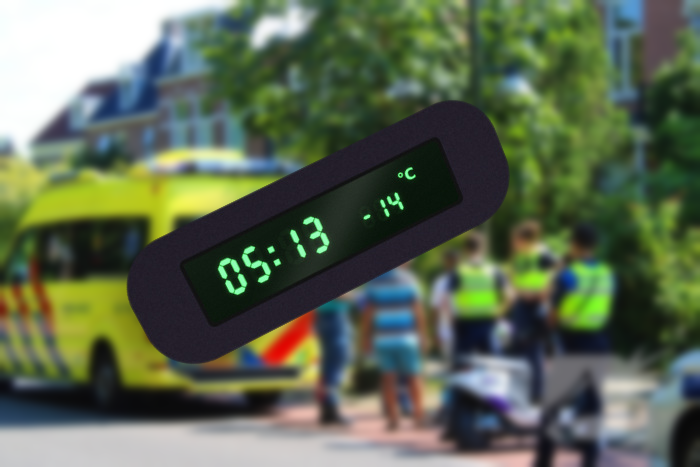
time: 5:13
